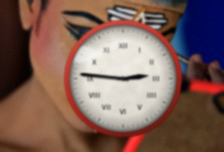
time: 2:46
